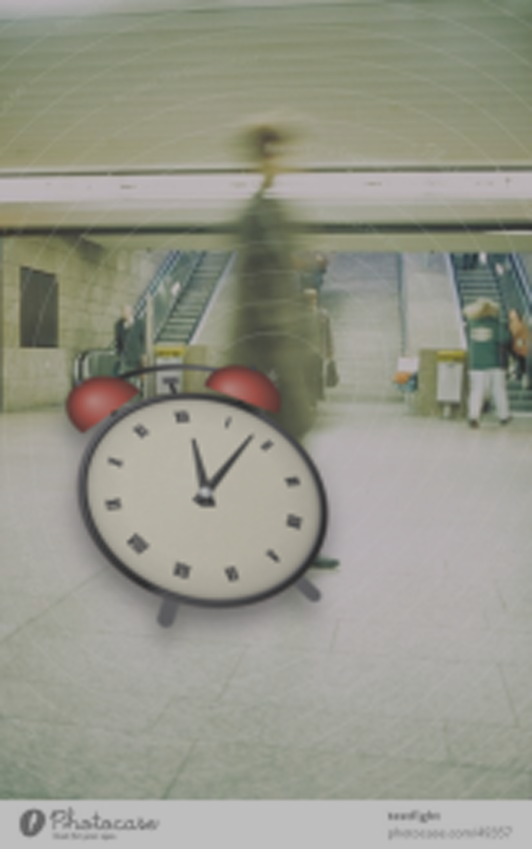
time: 12:08
